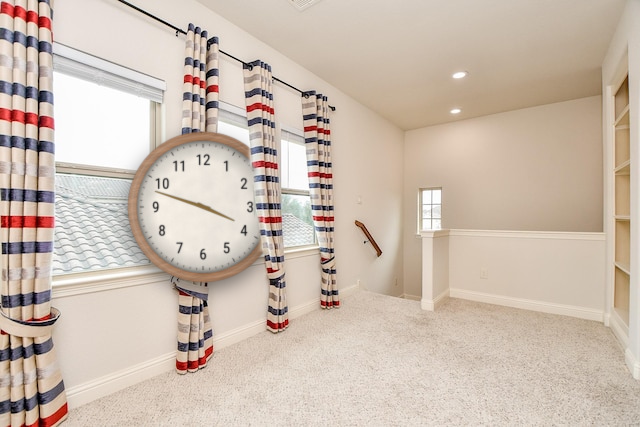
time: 3:48
